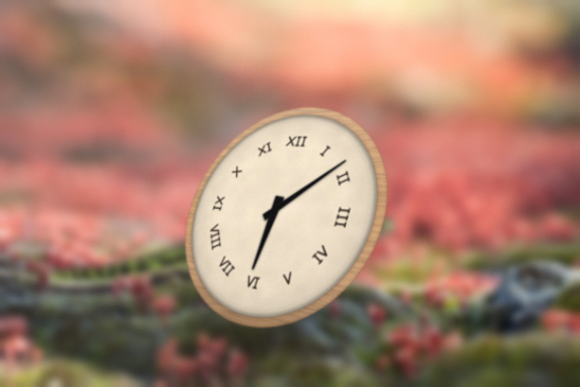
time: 6:08
